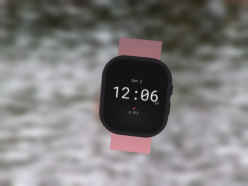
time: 12:06
